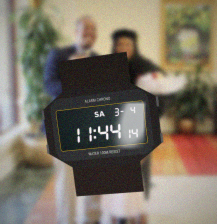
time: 11:44:14
